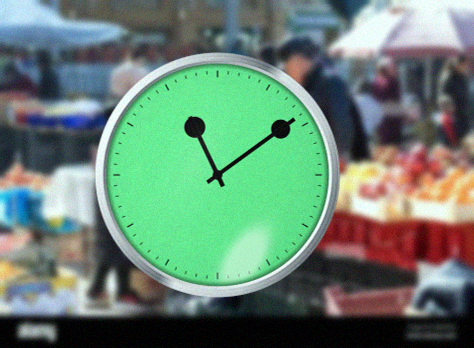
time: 11:09
